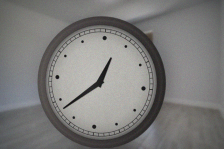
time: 12:38
